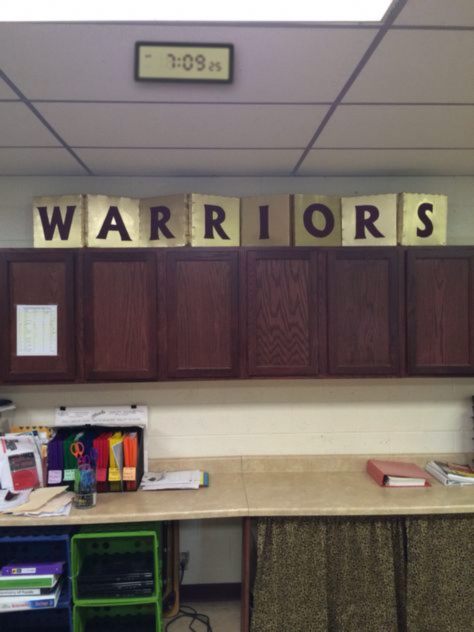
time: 7:09
